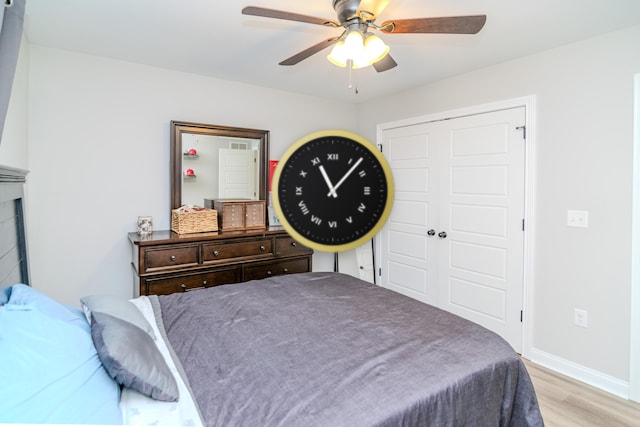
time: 11:07
